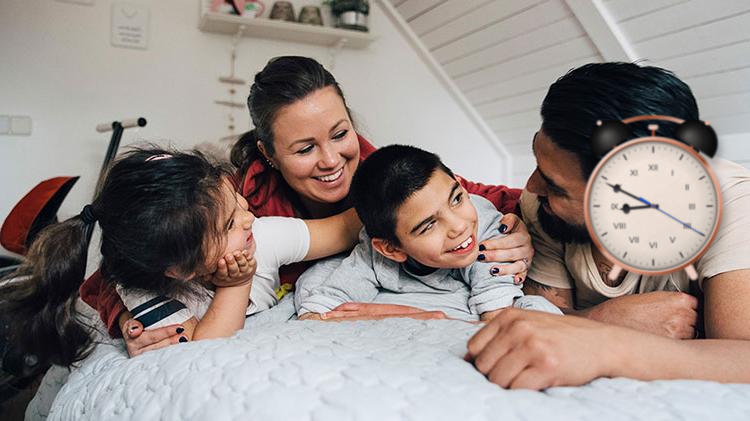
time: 8:49:20
